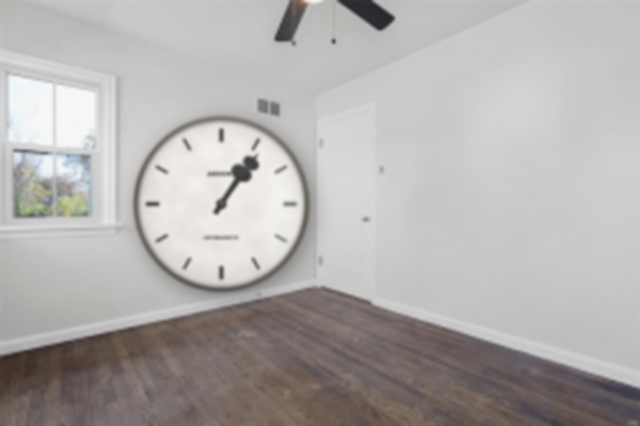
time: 1:06
